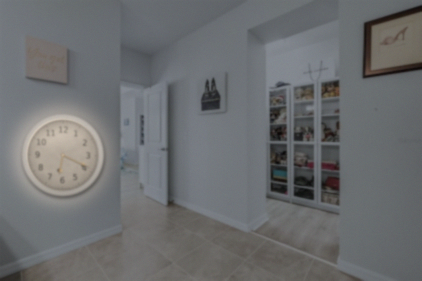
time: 6:19
